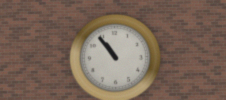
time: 10:54
